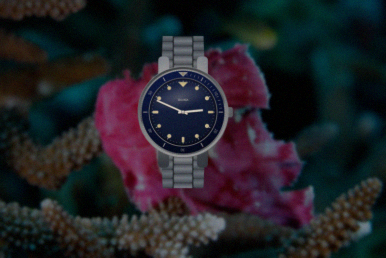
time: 2:49
